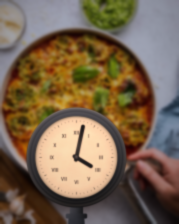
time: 4:02
